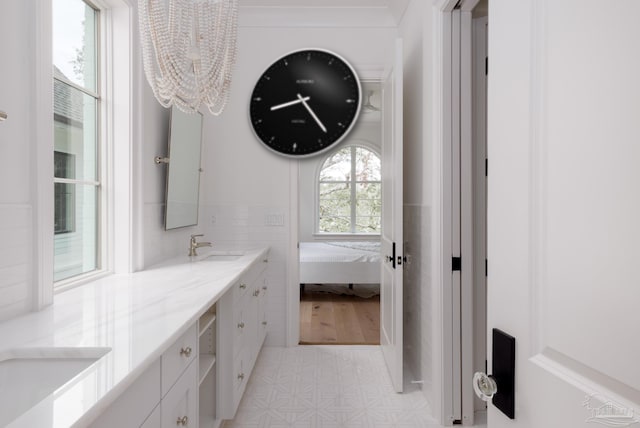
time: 8:23
